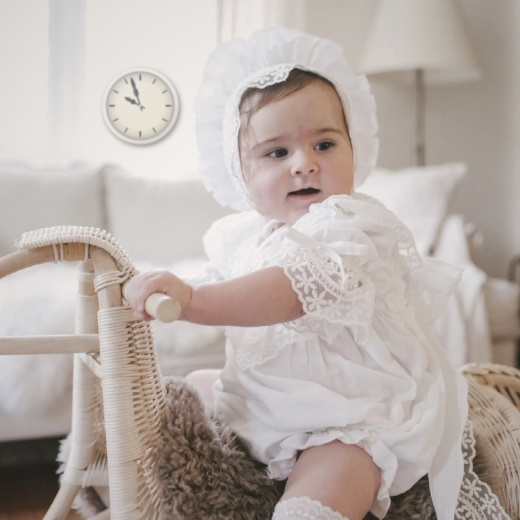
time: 9:57
